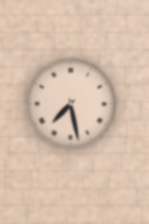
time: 7:28
